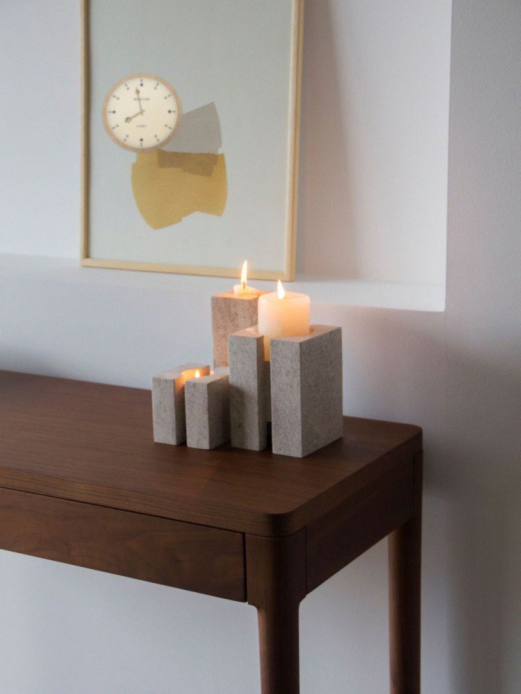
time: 7:58
